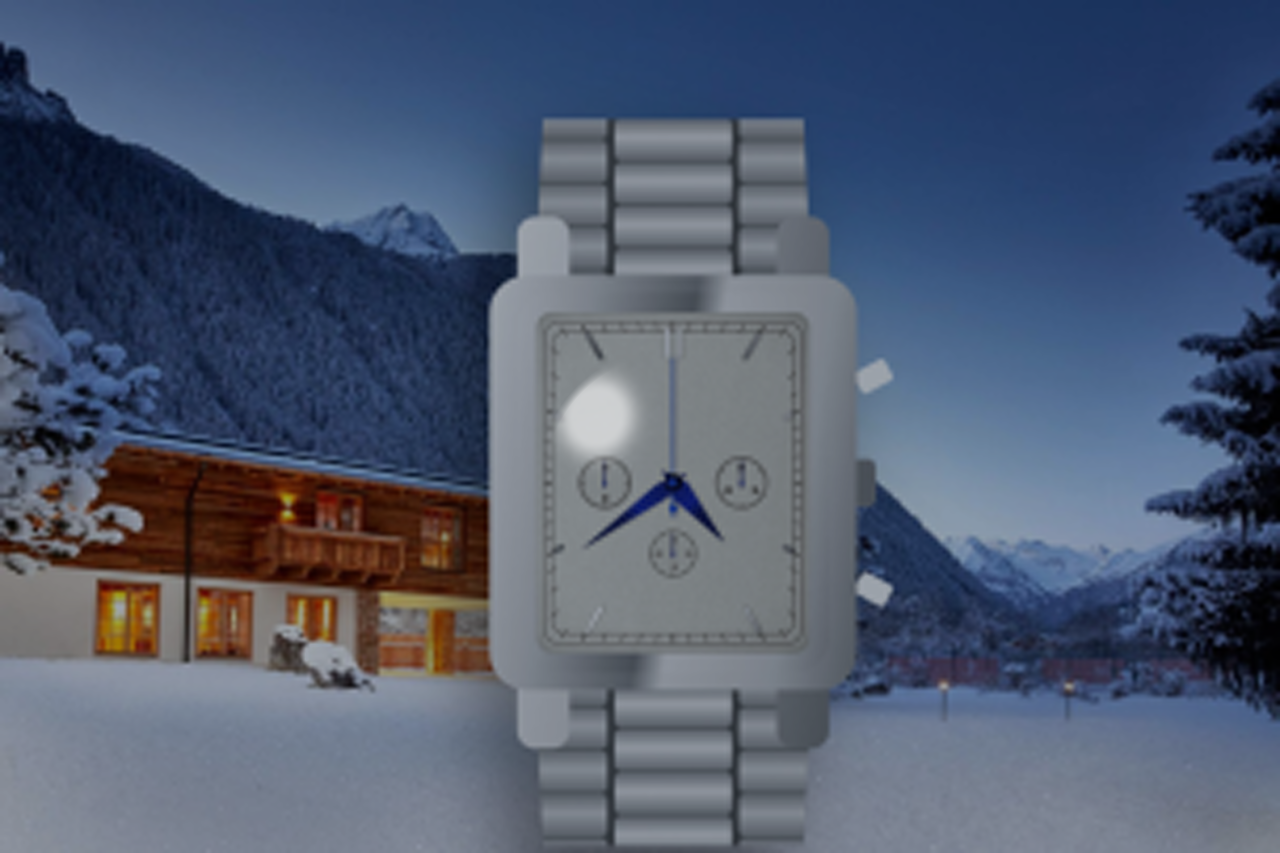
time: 4:39
